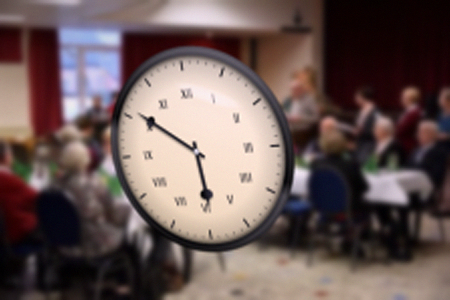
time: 5:51
